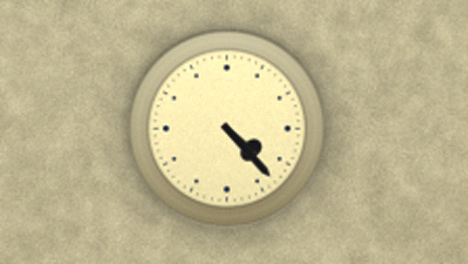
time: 4:23
